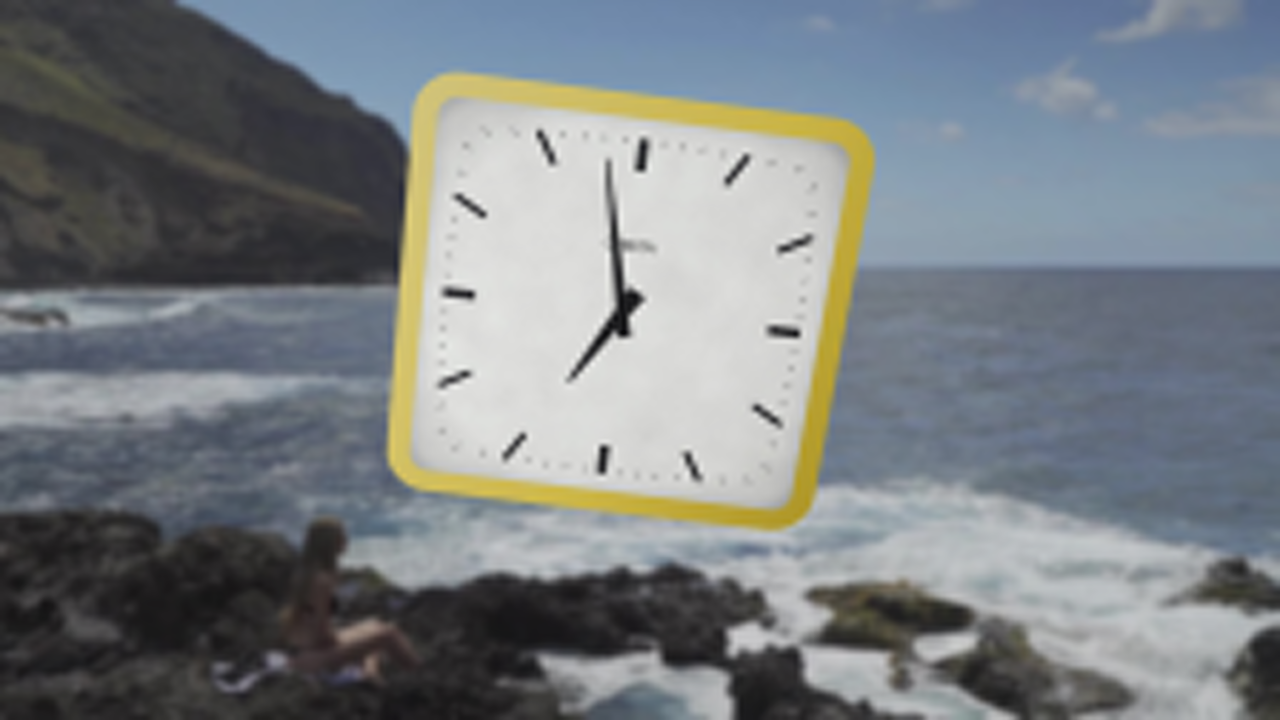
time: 6:58
